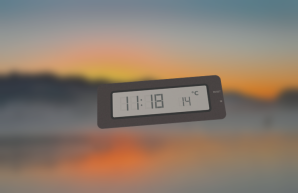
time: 11:18
